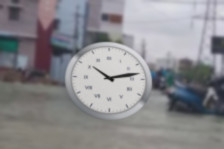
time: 10:13
